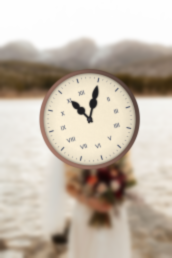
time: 11:05
